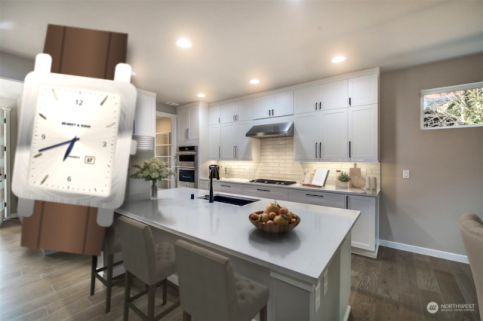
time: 6:41
